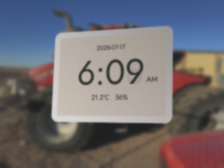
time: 6:09
